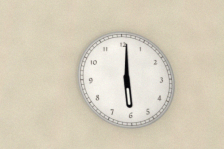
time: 6:01
